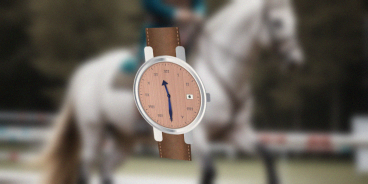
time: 11:30
